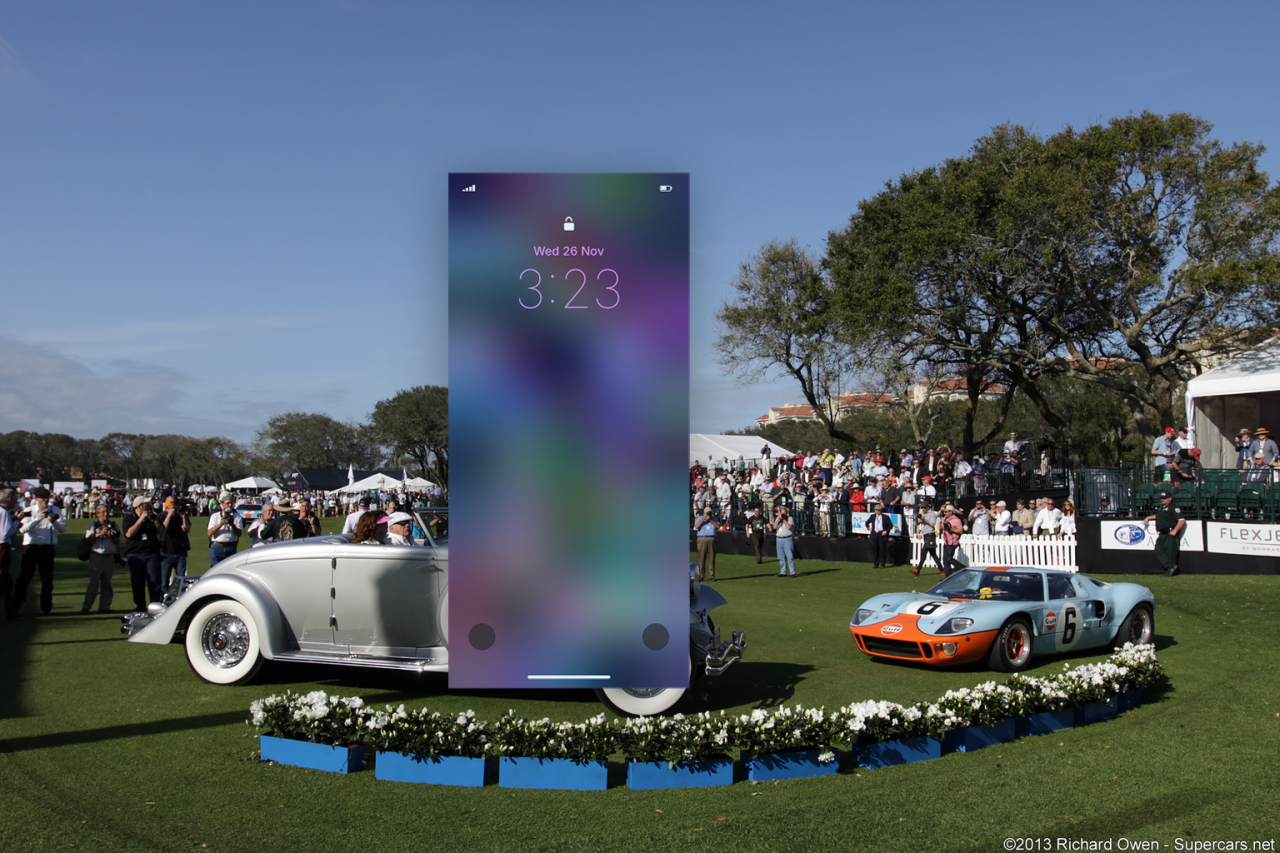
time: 3:23
